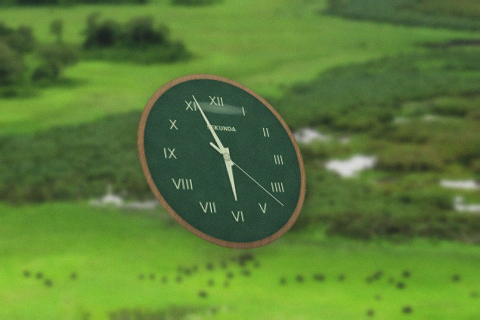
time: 5:56:22
